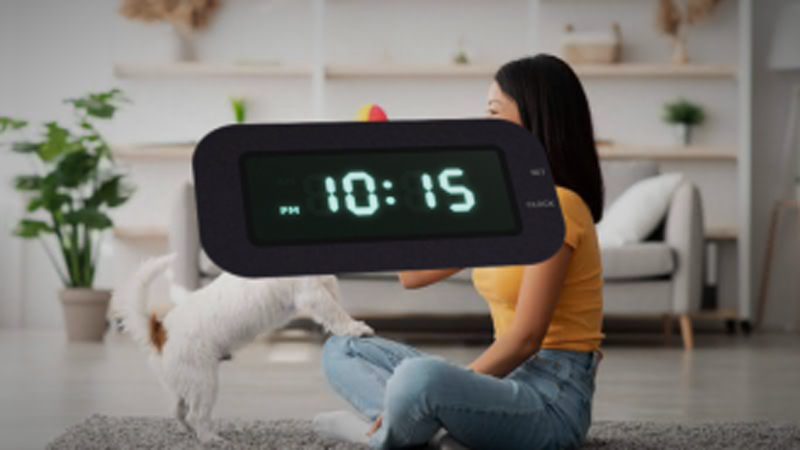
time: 10:15
